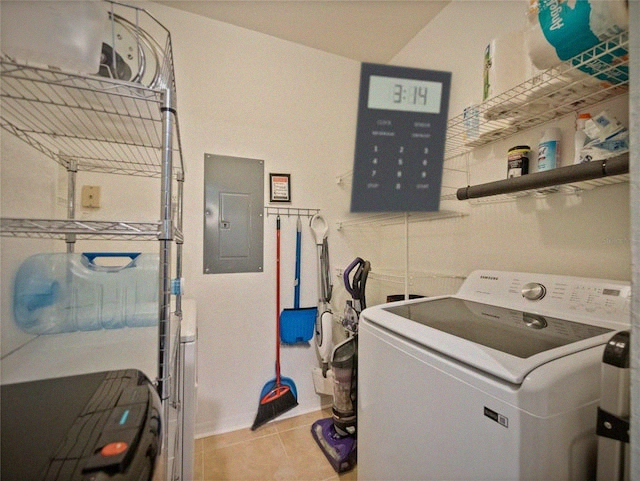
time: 3:14
